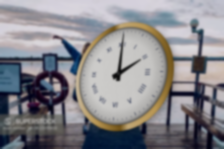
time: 2:00
